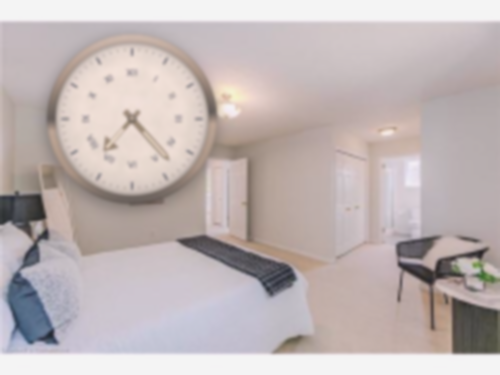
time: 7:23
